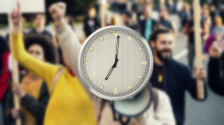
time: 7:01
